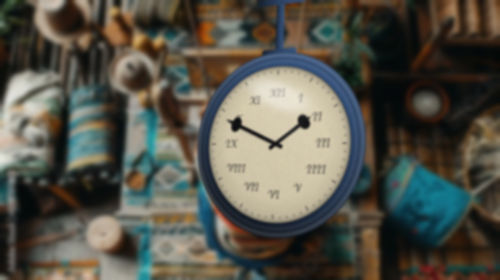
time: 1:49
